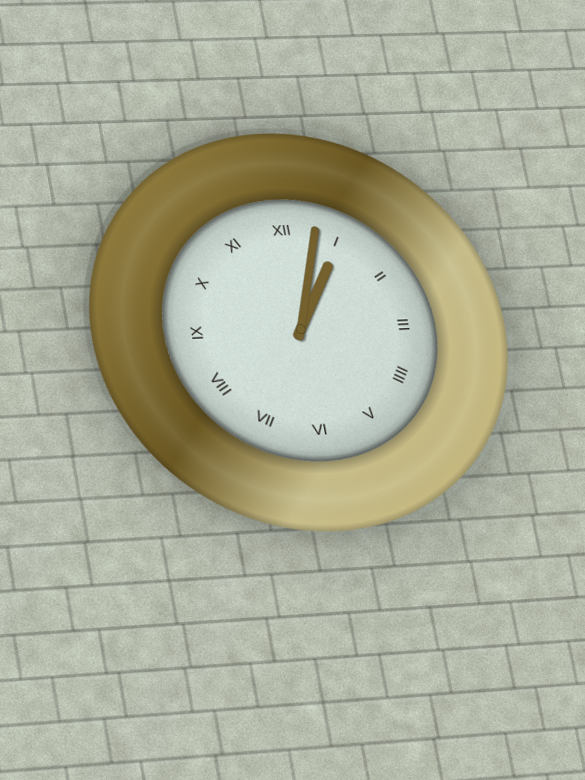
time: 1:03
